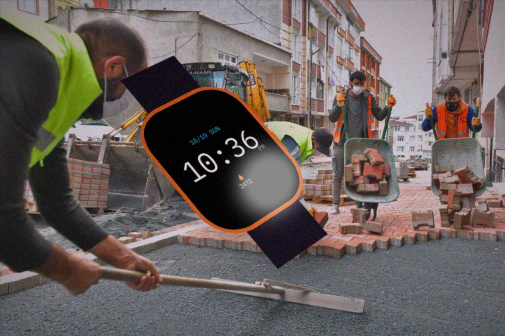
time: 10:36
